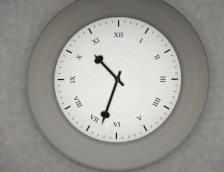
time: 10:33
